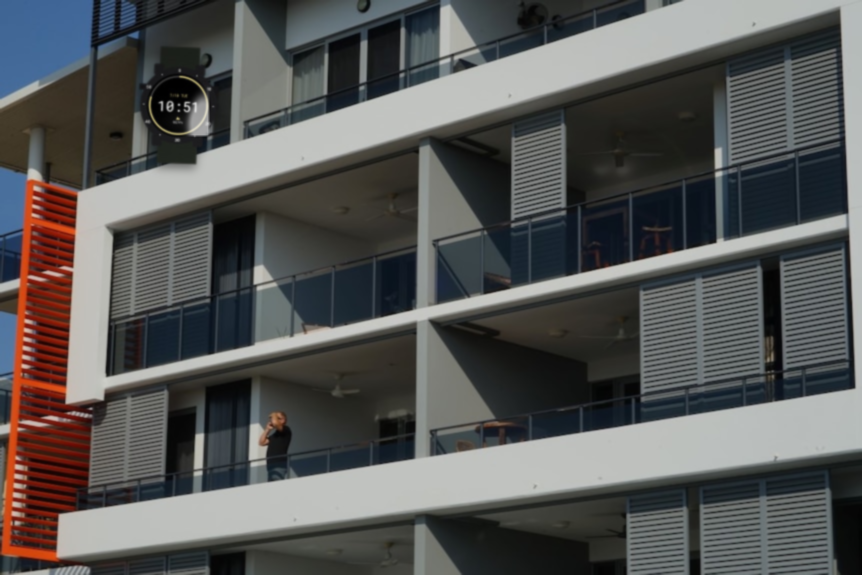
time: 10:51
